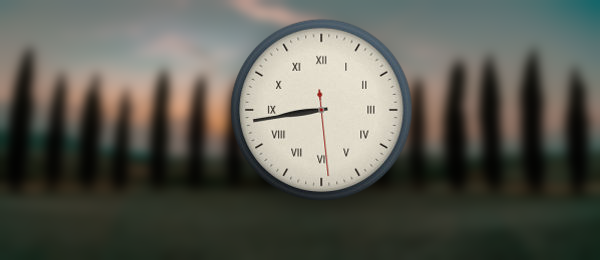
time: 8:43:29
